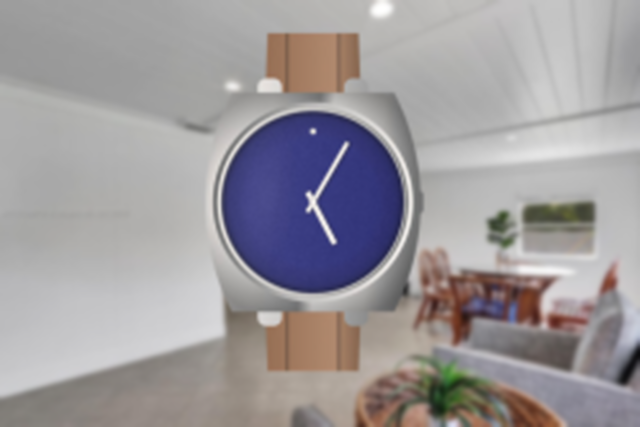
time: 5:05
